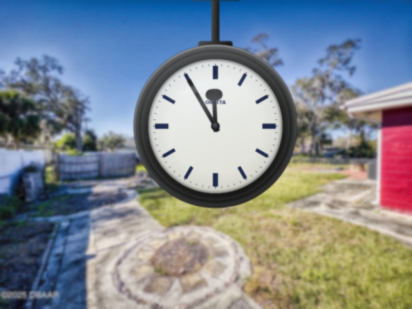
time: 11:55
